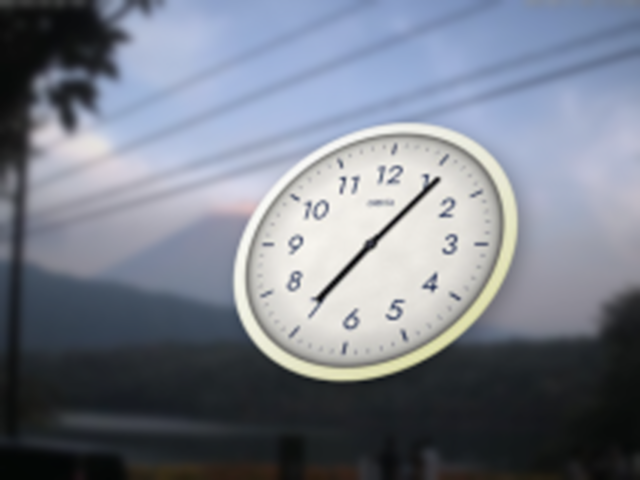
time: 7:06
